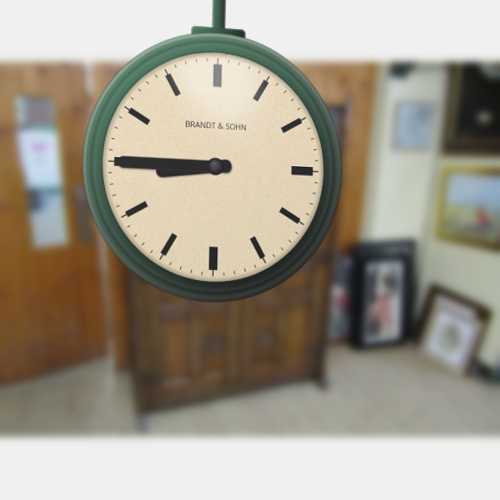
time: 8:45
